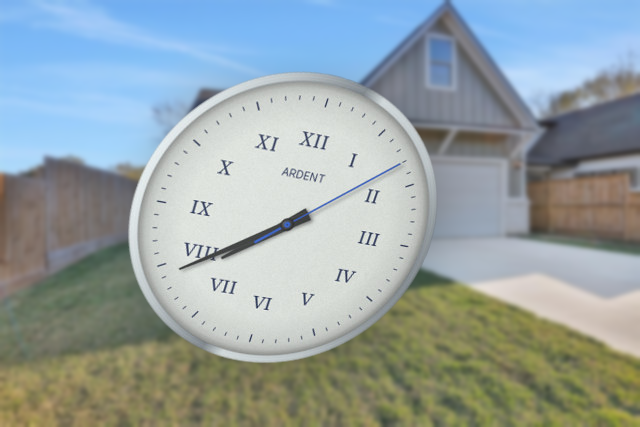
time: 7:39:08
